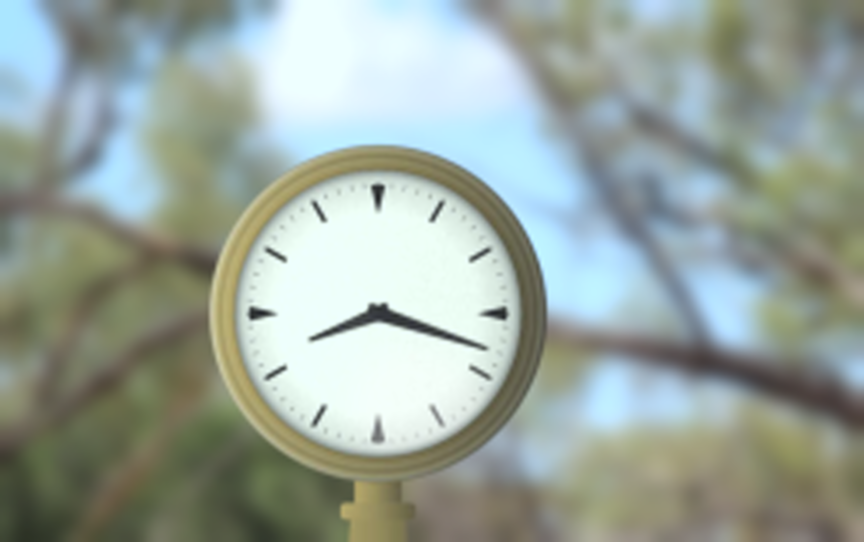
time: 8:18
